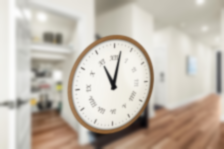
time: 11:02
